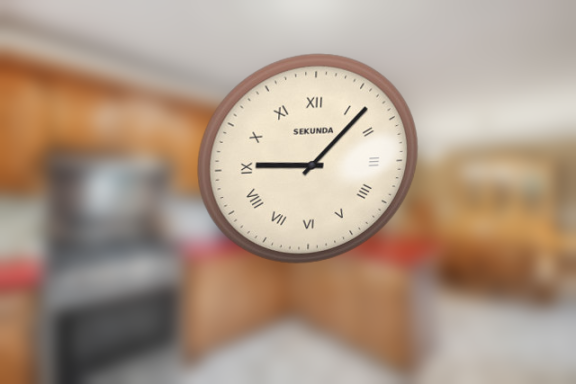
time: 9:07
